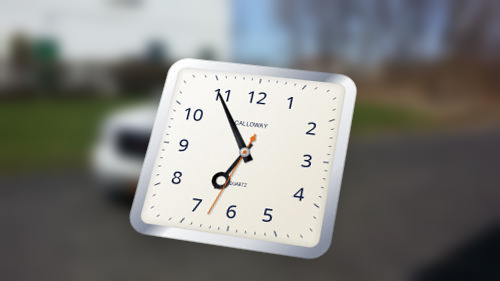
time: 6:54:33
